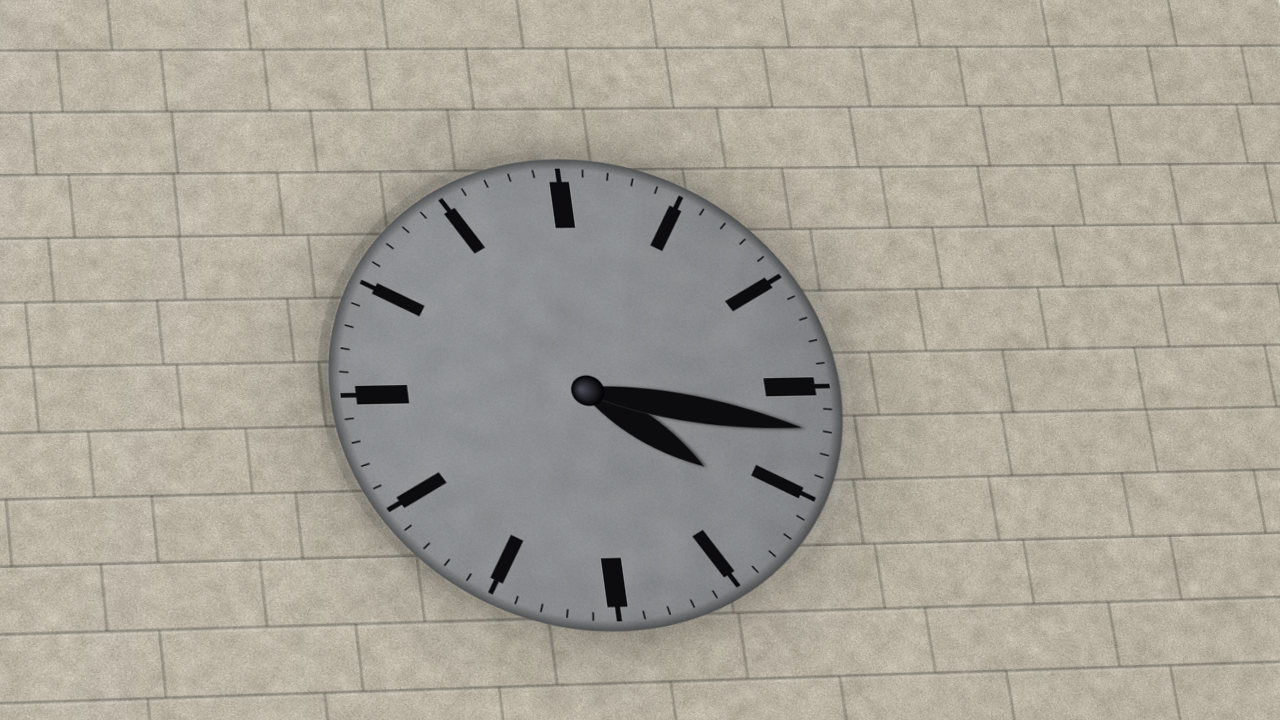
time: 4:17
